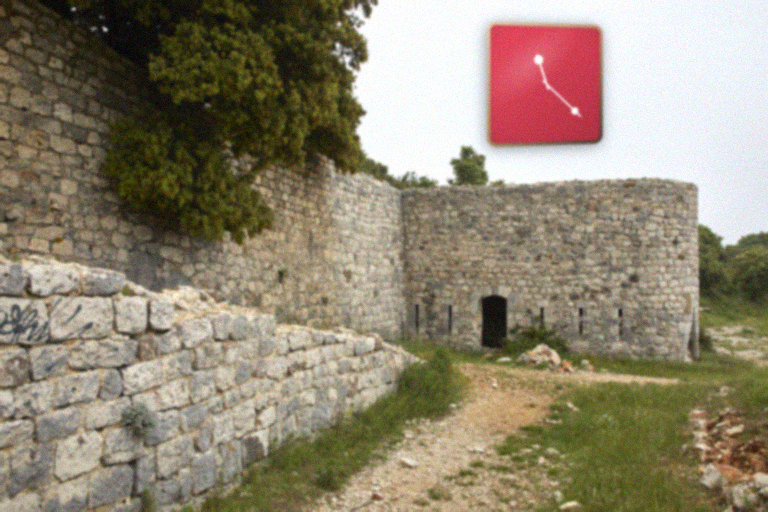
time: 11:22
